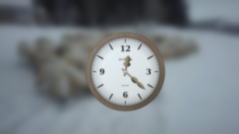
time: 12:22
